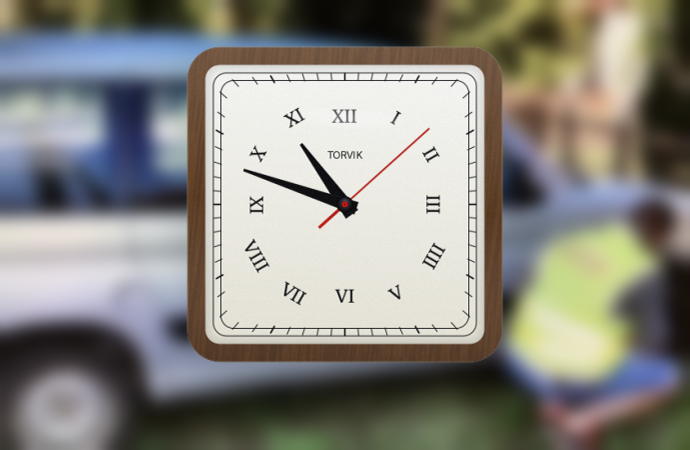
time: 10:48:08
